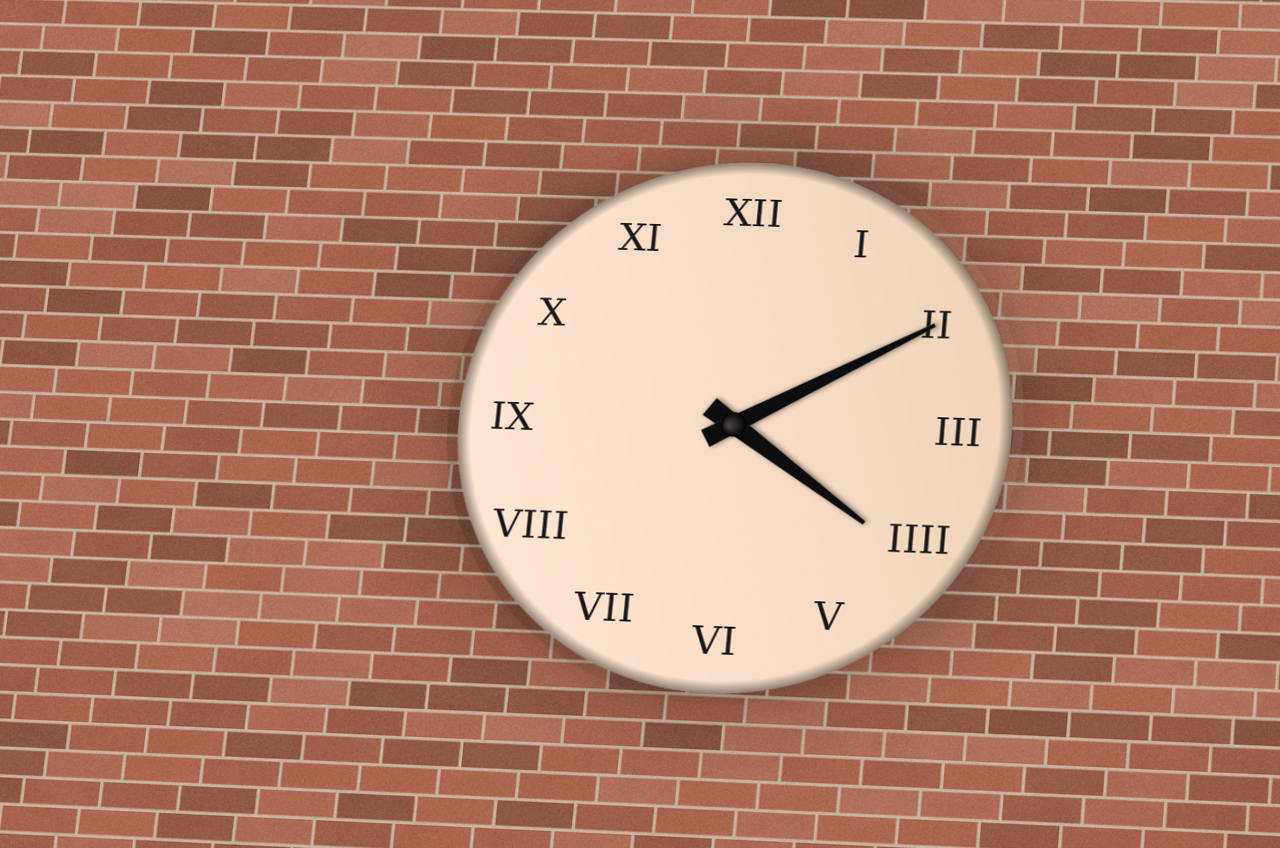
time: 4:10
